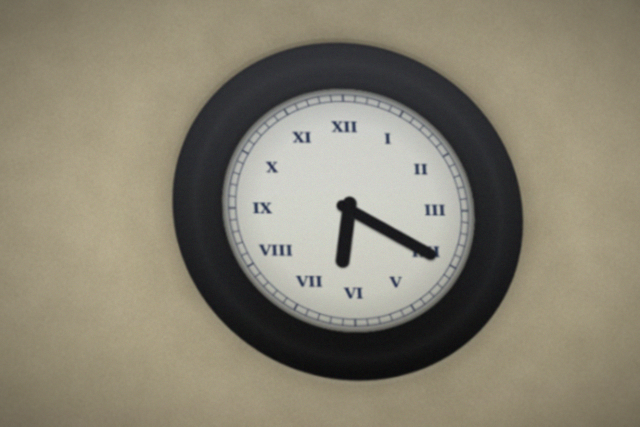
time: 6:20
